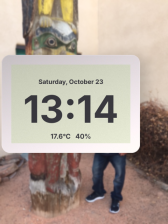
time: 13:14
